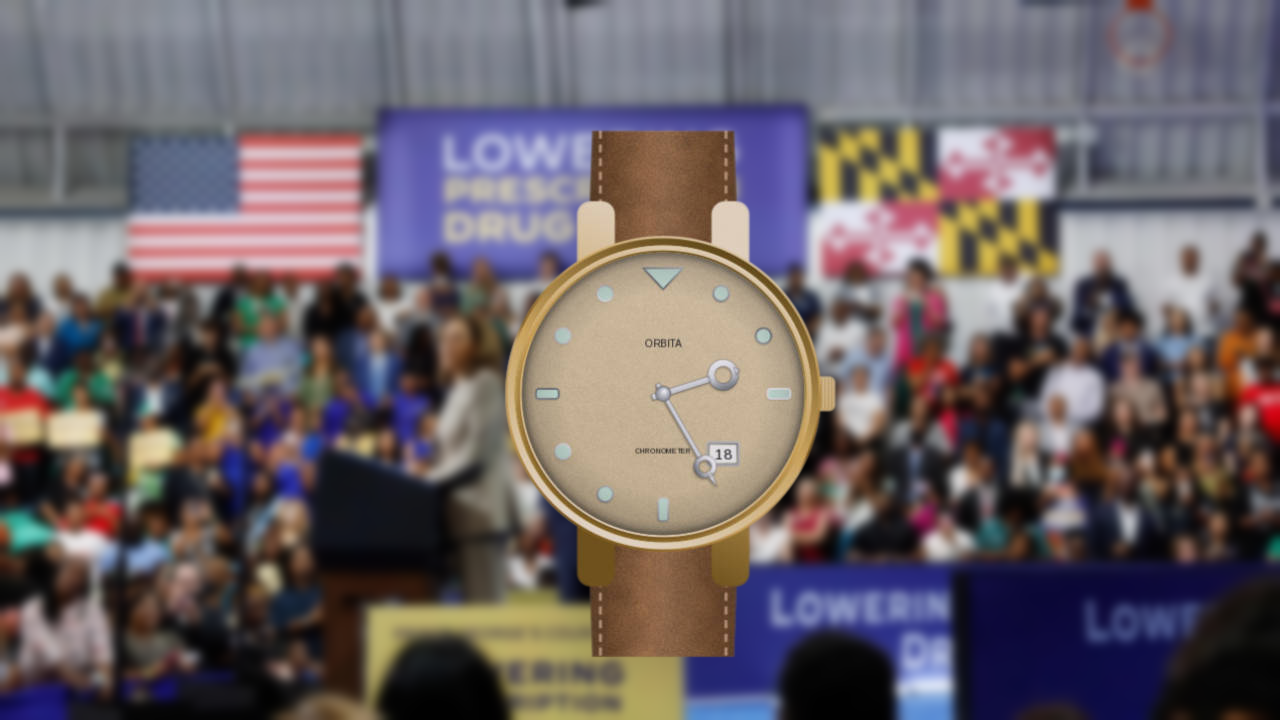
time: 2:25
